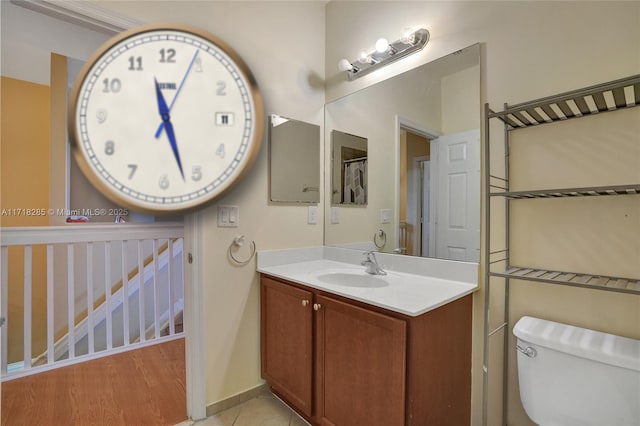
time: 11:27:04
